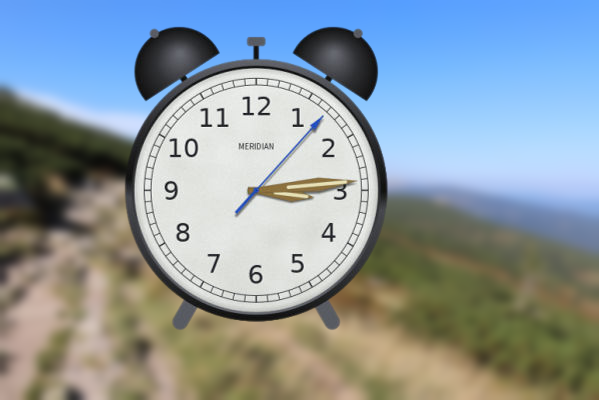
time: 3:14:07
